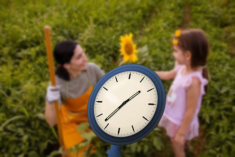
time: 1:37
